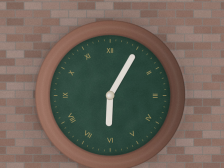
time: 6:05
